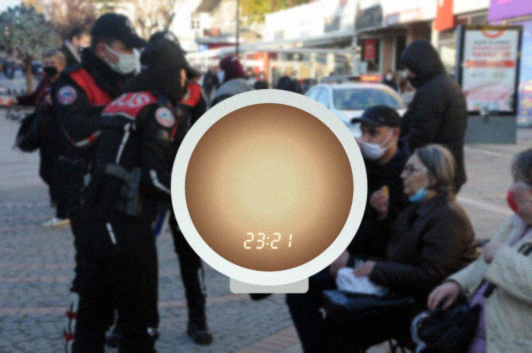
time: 23:21
